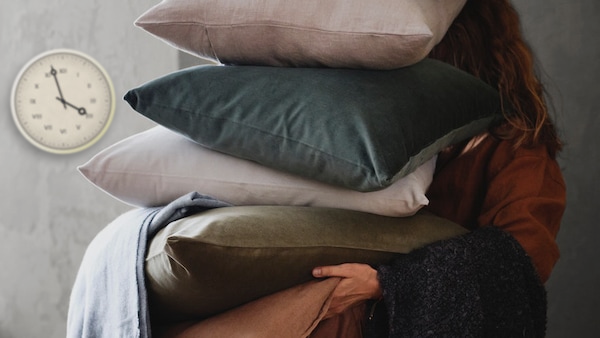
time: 3:57
